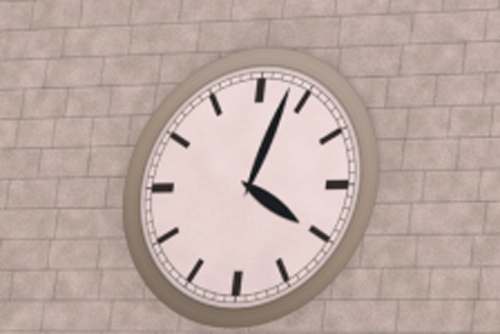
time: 4:03
